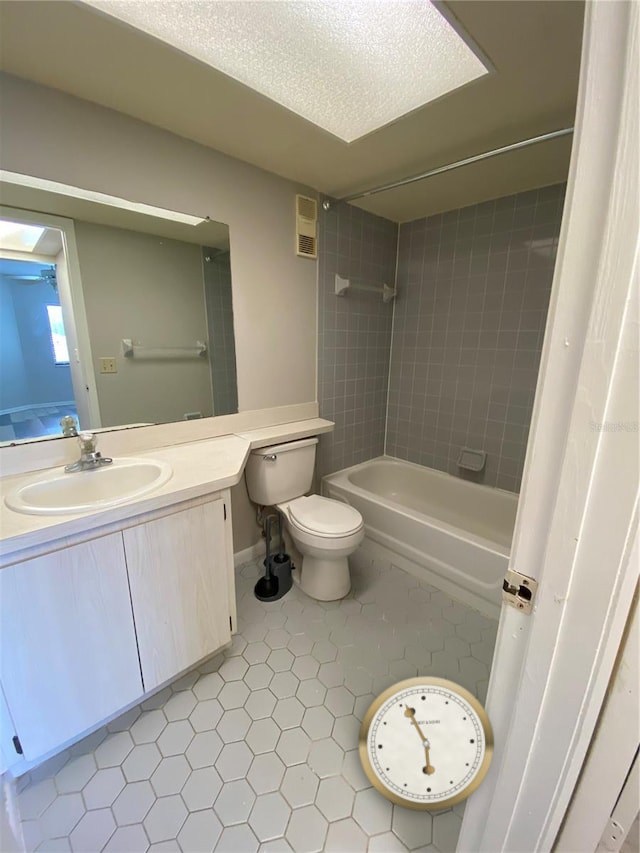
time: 5:56
